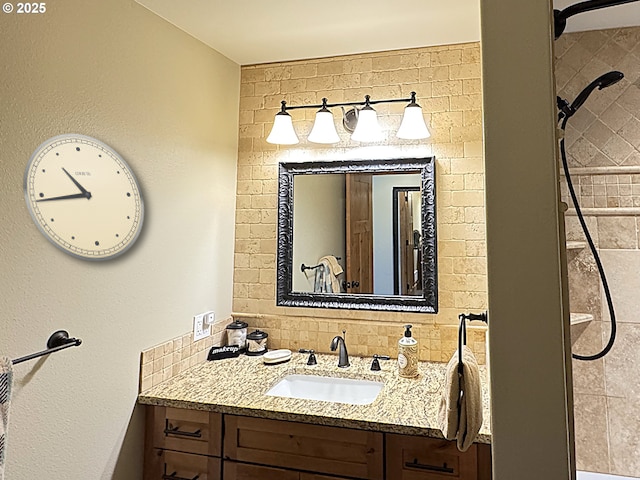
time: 10:44
